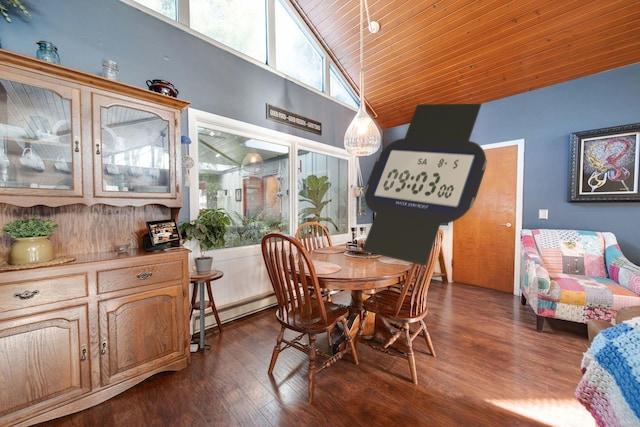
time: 9:03:00
